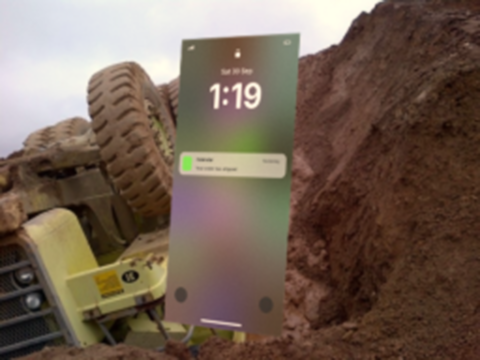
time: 1:19
